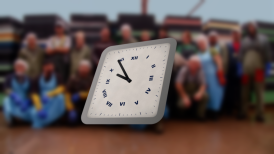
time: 9:54
